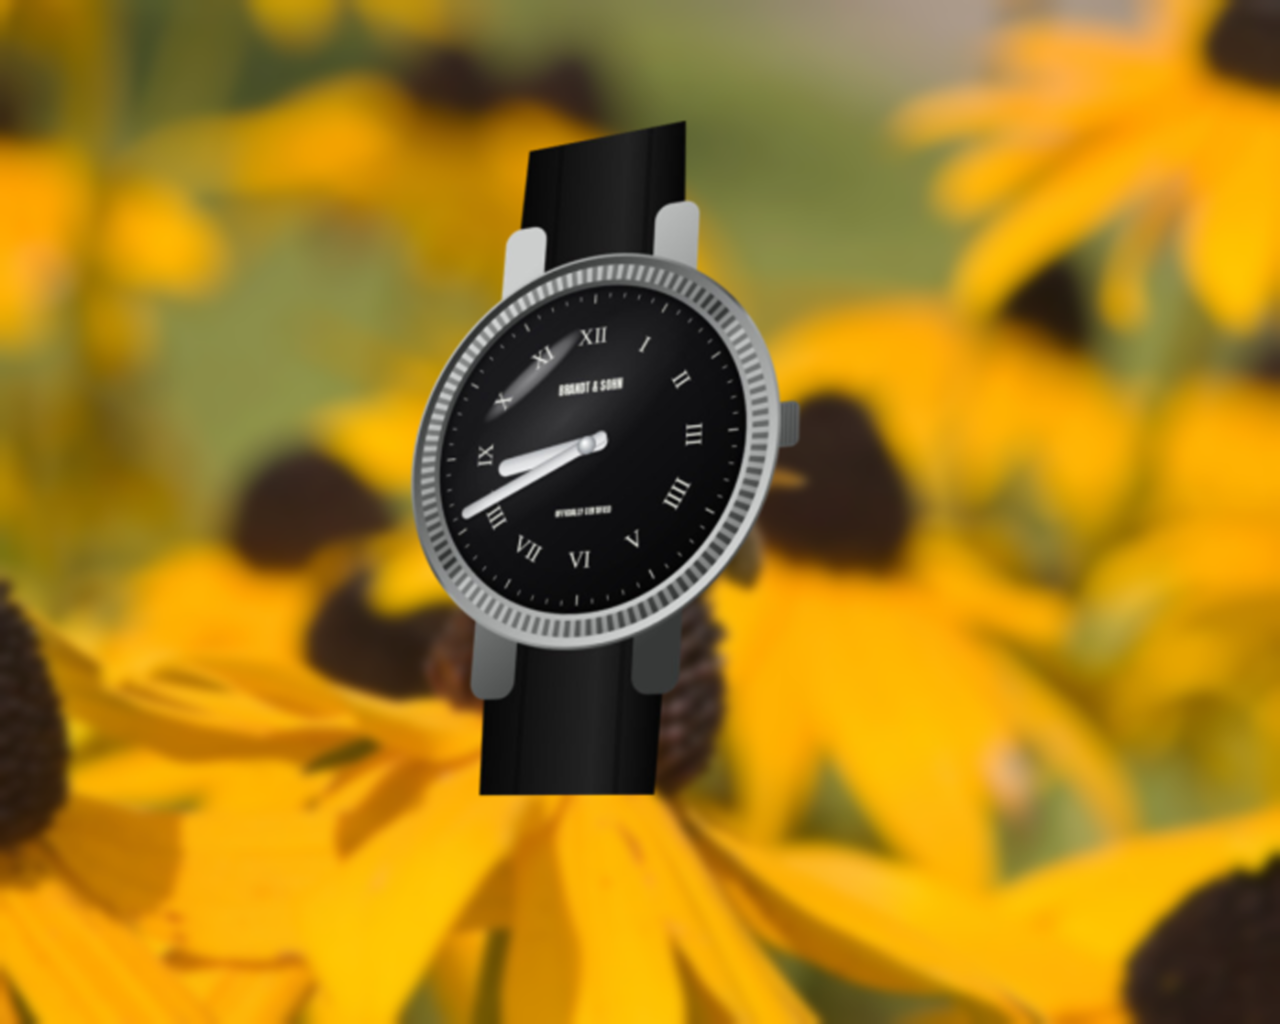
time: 8:41
